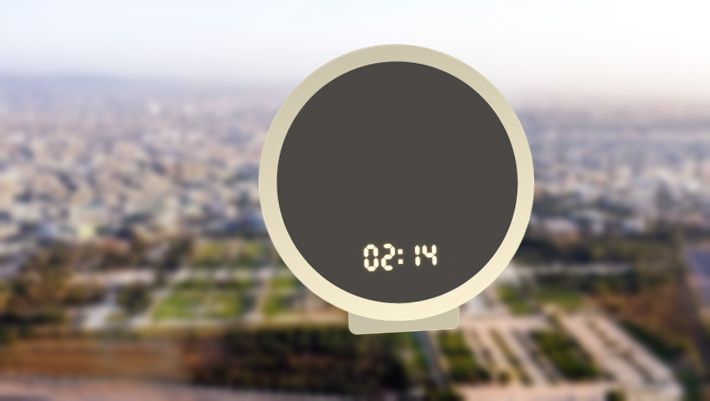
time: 2:14
